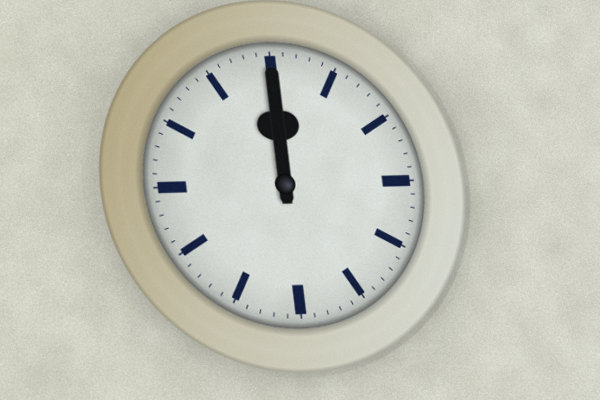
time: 12:00
